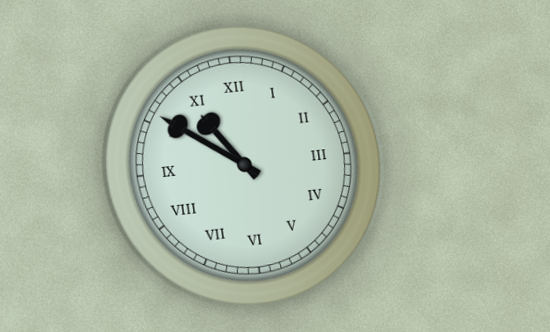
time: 10:51
